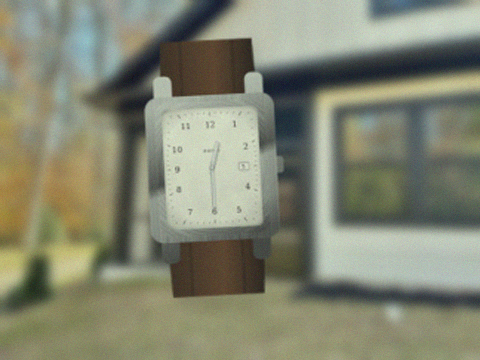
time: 12:30
